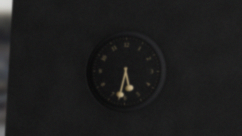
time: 5:32
